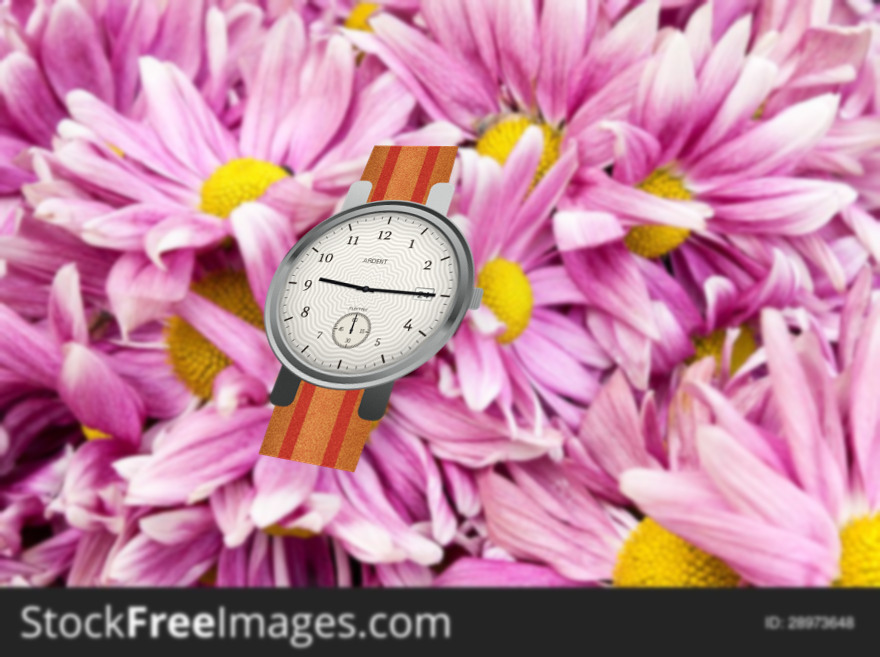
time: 9:15
